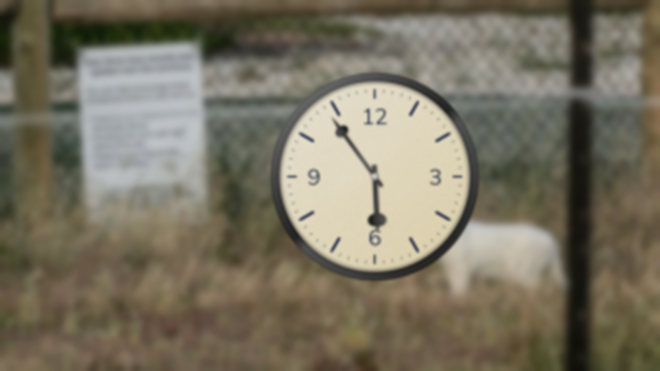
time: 5:54
